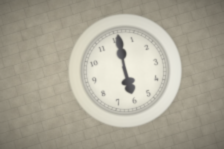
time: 6:01
